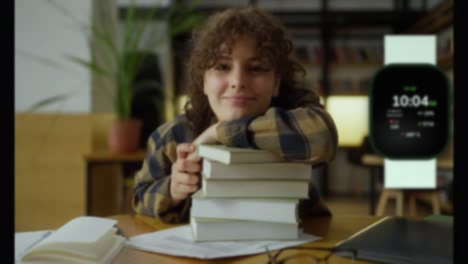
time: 10:04
